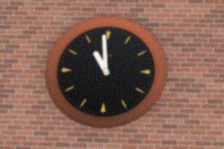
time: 10:59
